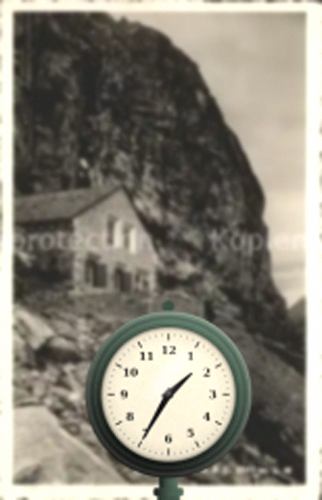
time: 1:35
